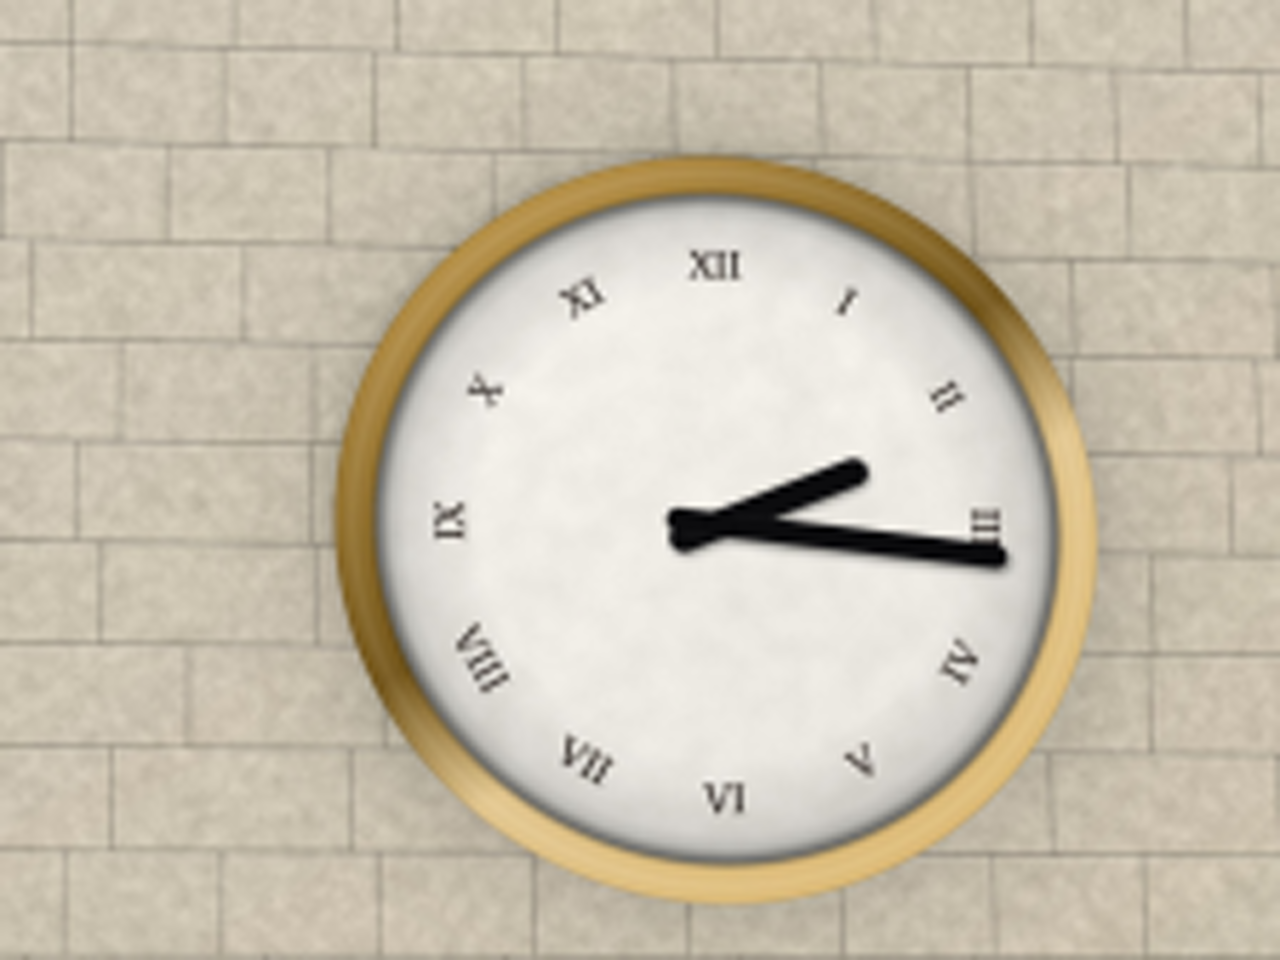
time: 2:16
